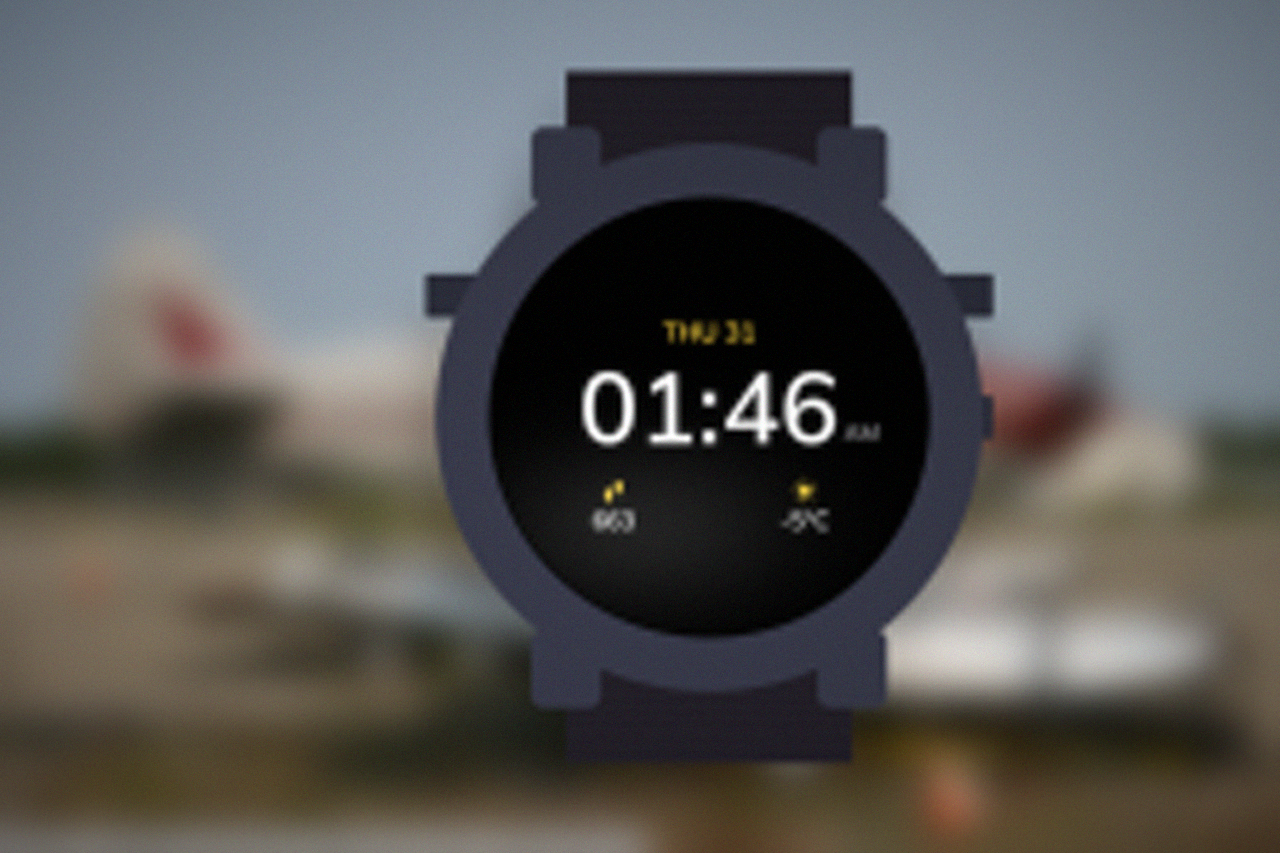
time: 1:46
